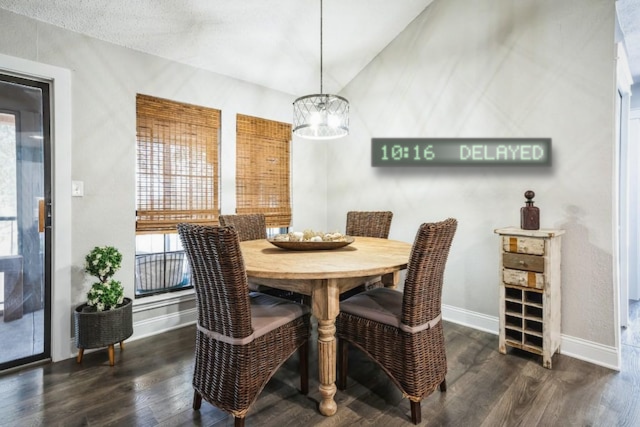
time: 10:16
